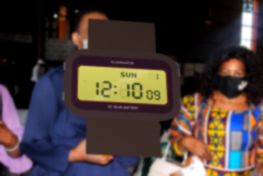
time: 12:10:09
